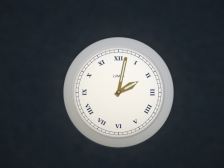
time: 2:02
